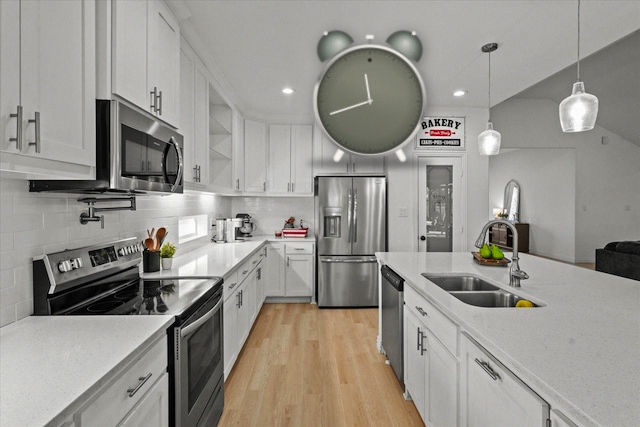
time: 11:42
